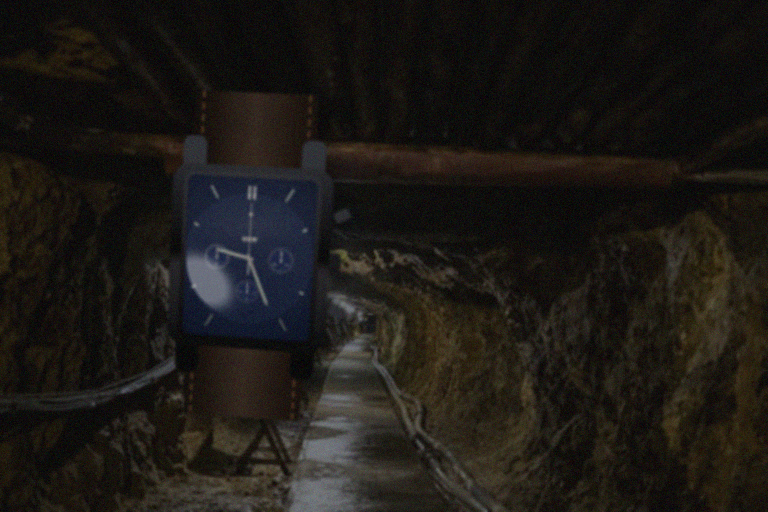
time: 9:26
